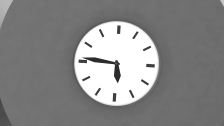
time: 5:46
